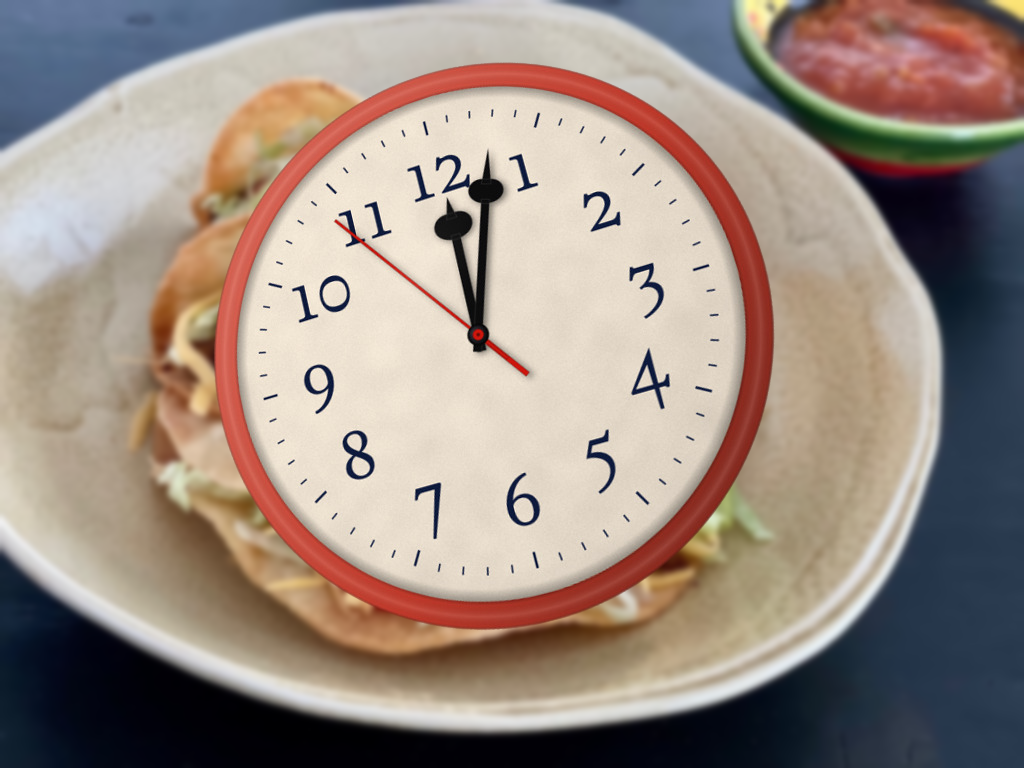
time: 12:02:54
